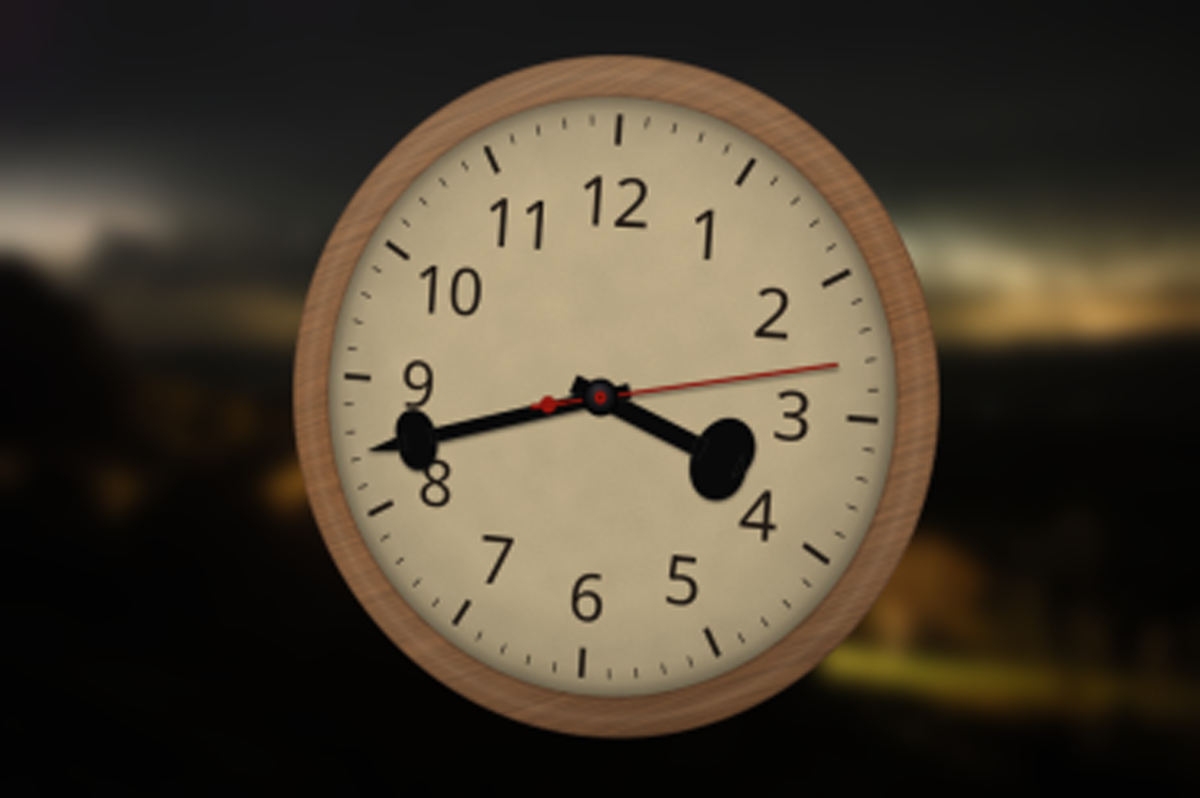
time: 3:42:13
